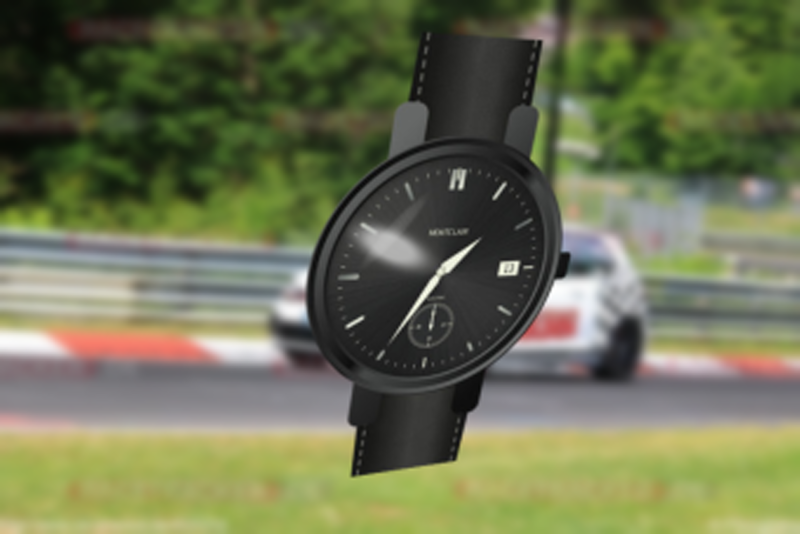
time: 1:35
